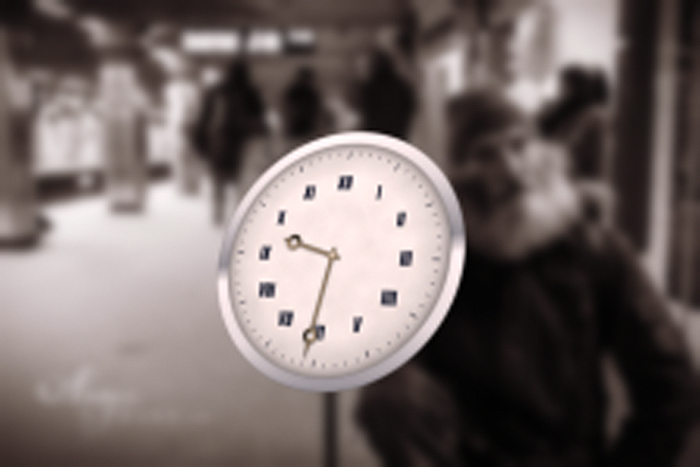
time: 9:31
